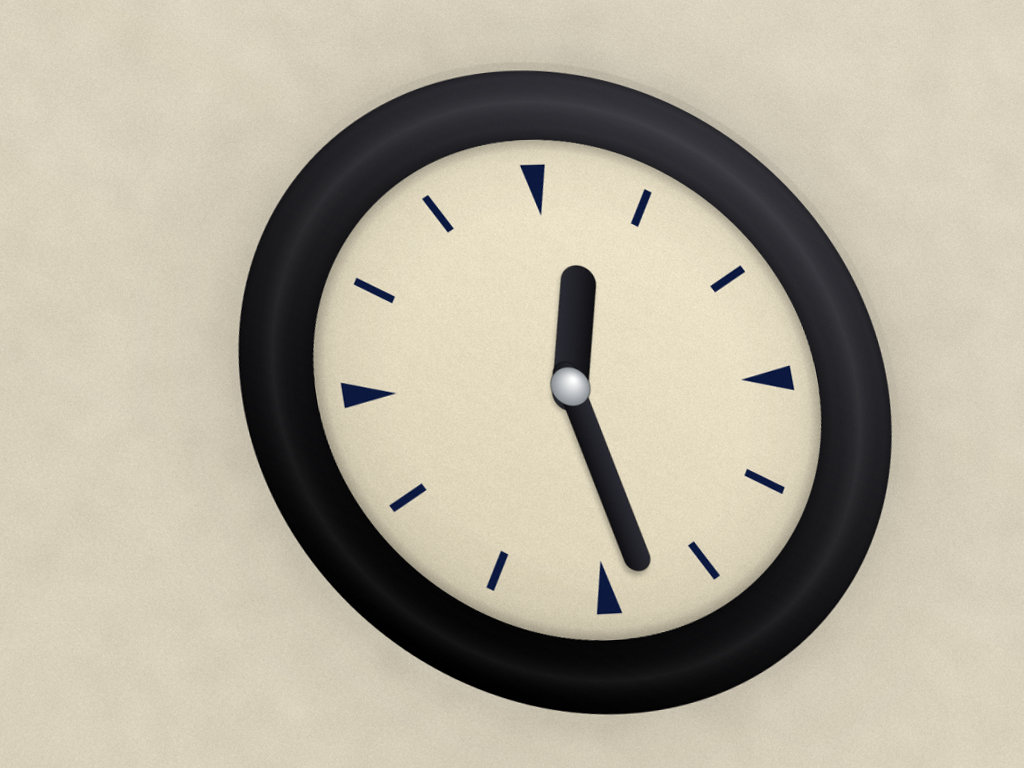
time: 12:28
